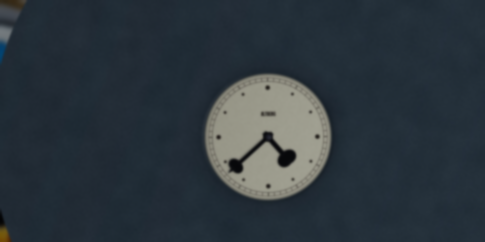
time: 4:38
